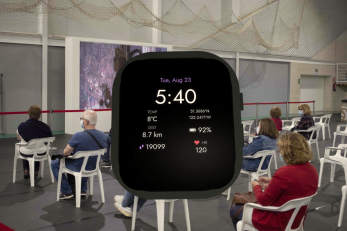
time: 5:40
